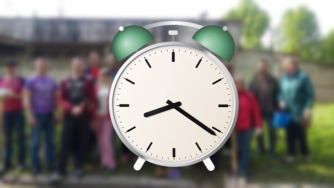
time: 8:21
